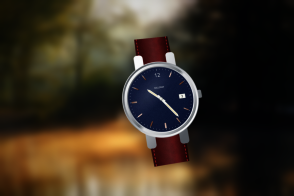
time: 10:24
